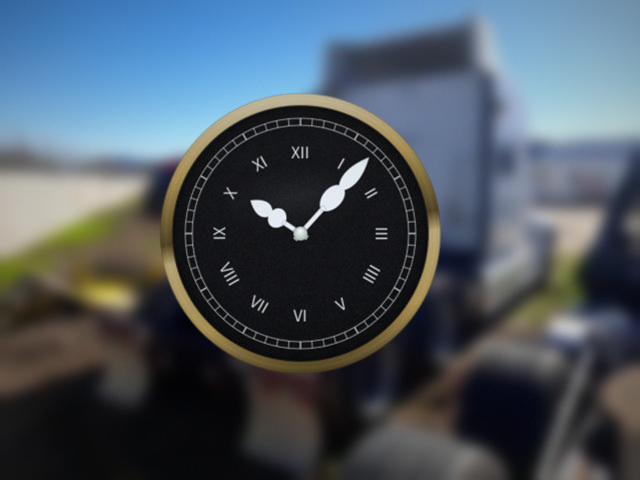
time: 10:07
